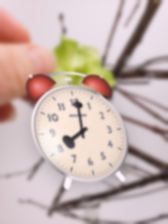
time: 8:01
